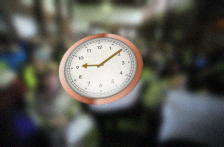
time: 9:09
